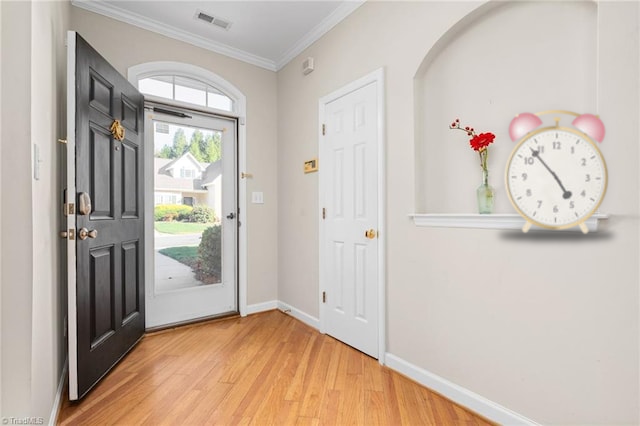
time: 4:53
